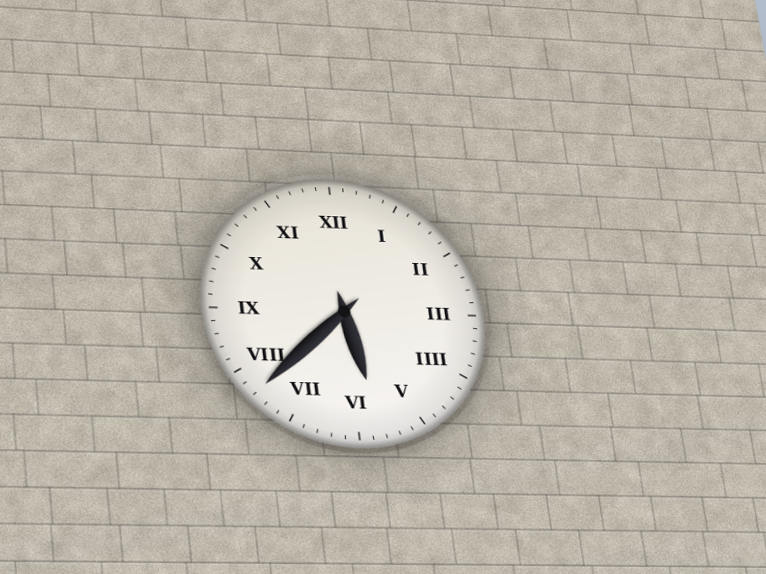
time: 5:38
